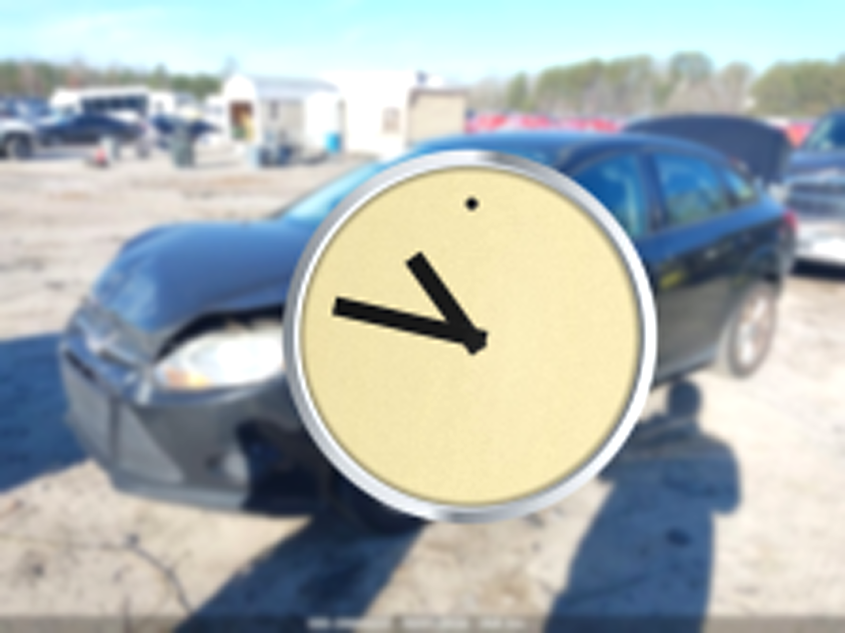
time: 10:47
